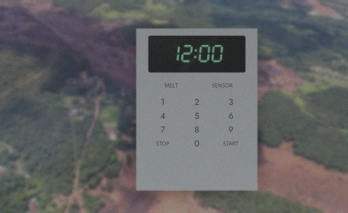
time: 12:00
